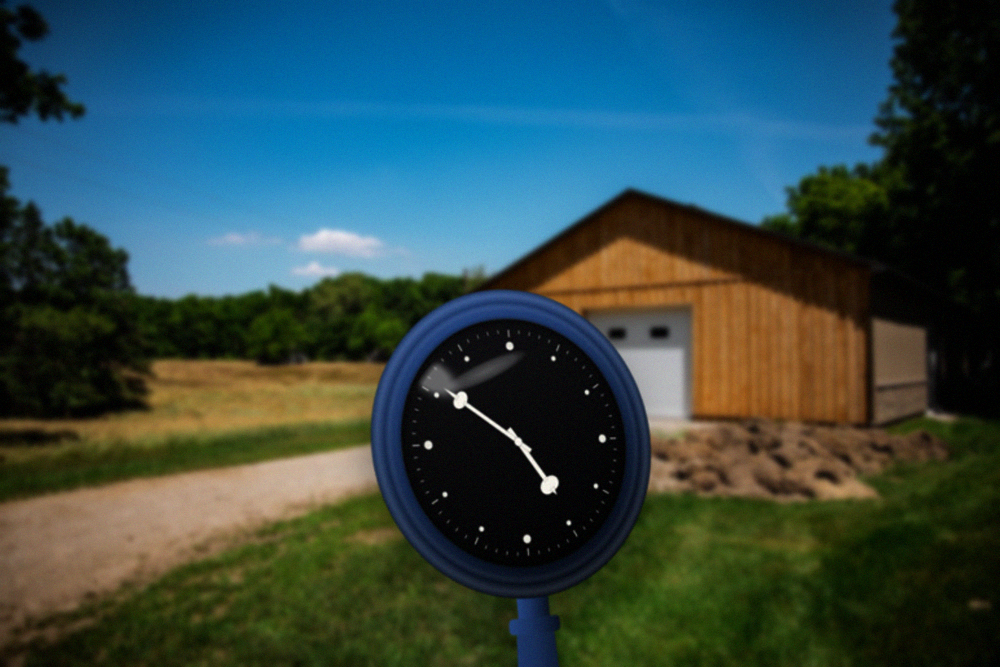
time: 4:51
